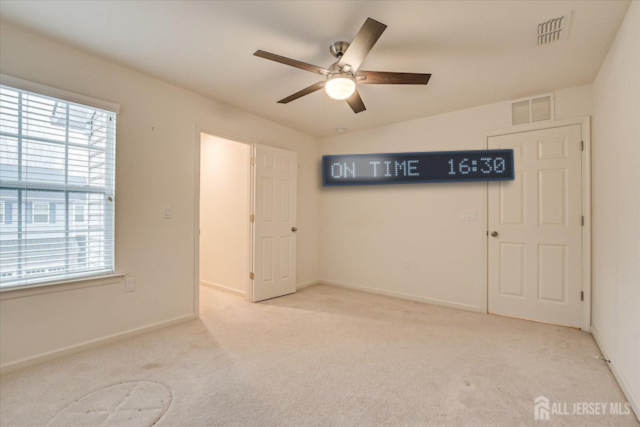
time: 16:30
